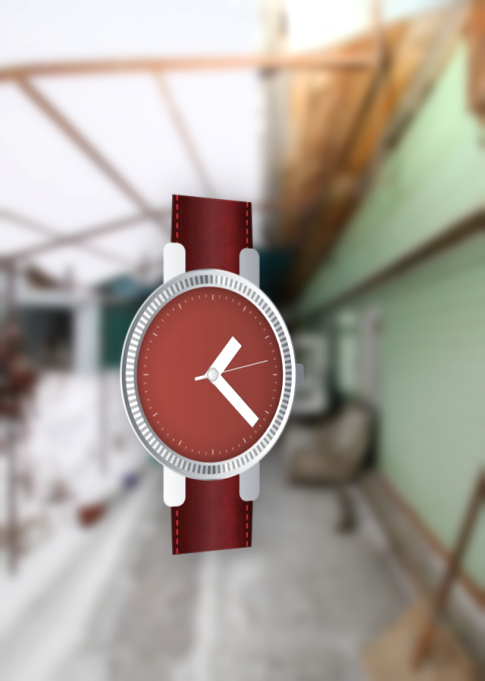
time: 1:22:13
